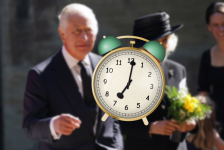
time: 7:01
